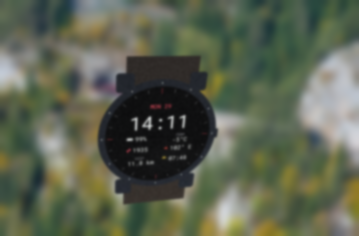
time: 14:11
